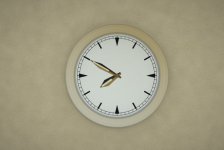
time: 7:50
